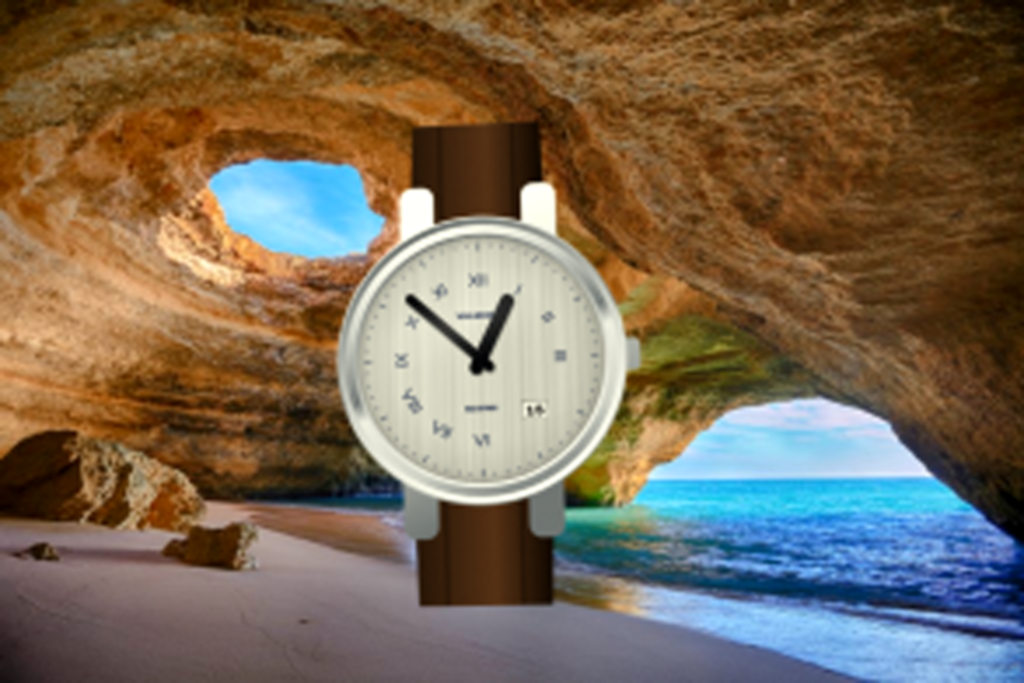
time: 12:52
